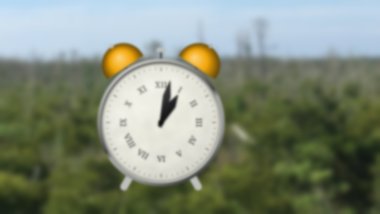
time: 1:02
